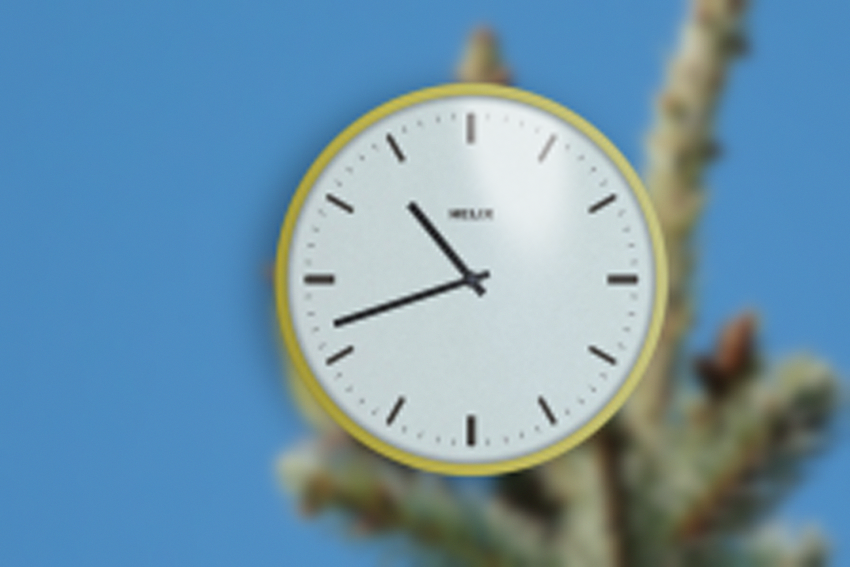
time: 10:42
